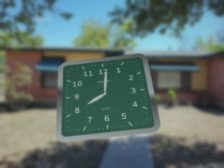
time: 8:01
